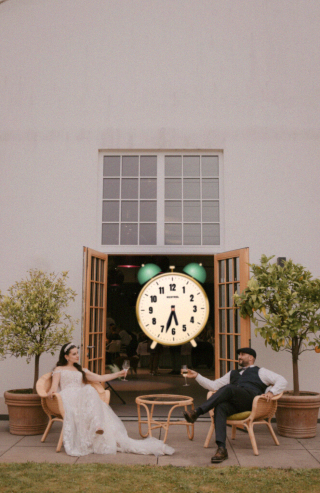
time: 5:33
